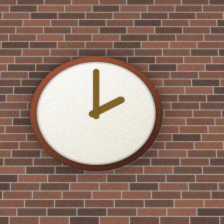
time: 2:00
